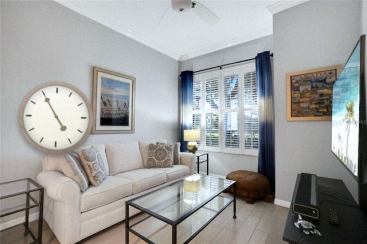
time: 4:55
